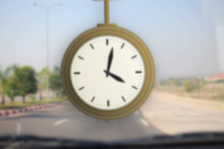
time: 4:02
